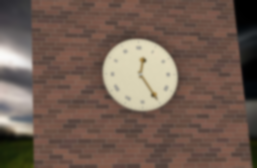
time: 12:25
